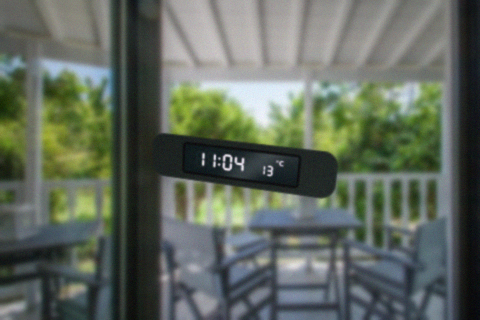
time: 11:04
